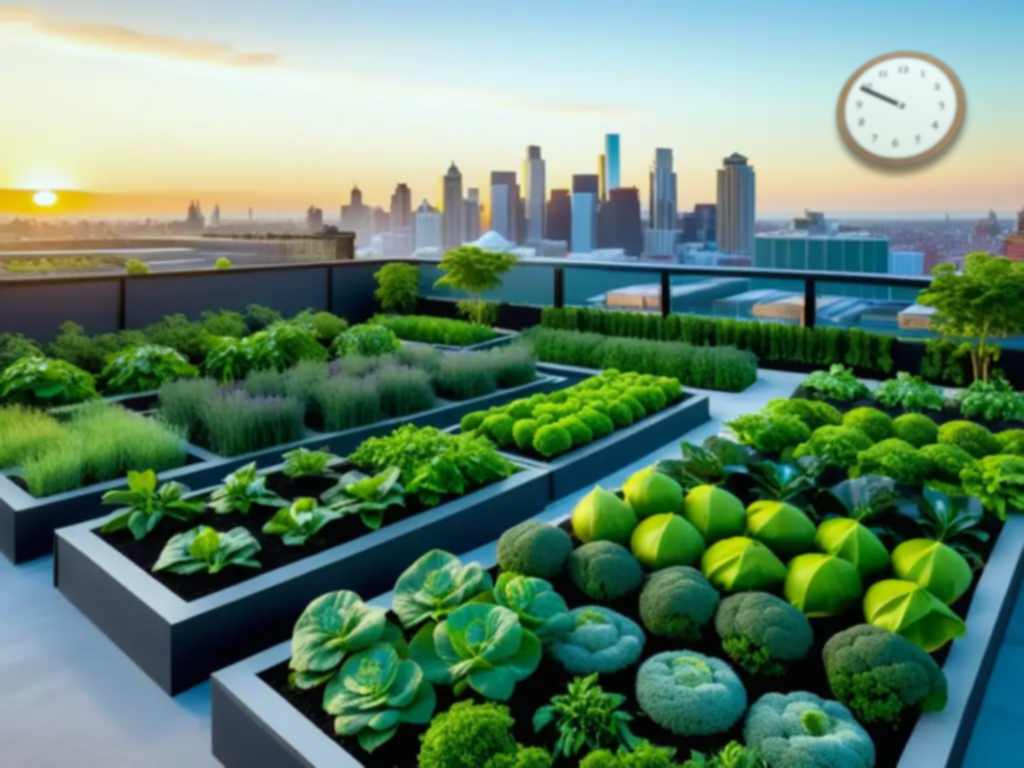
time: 9:49
